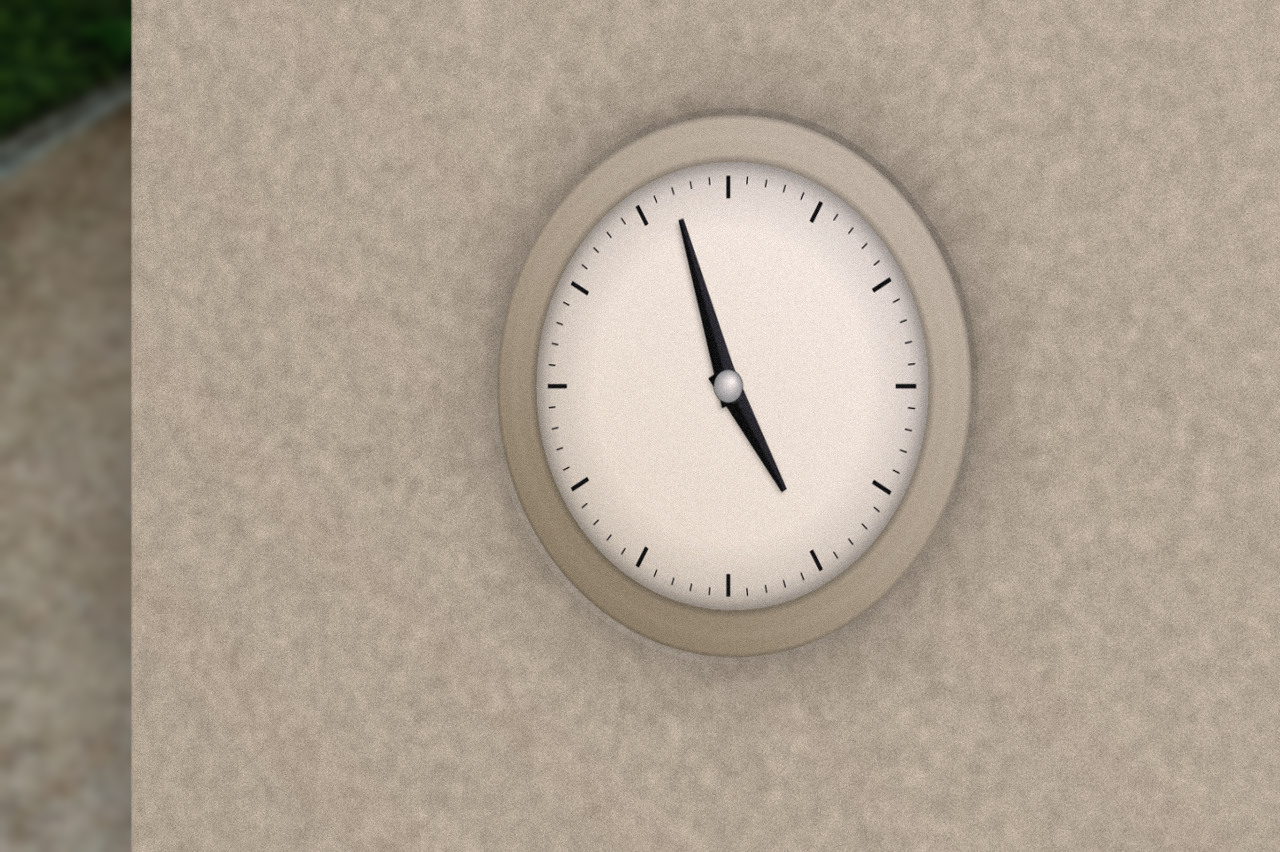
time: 4:57
